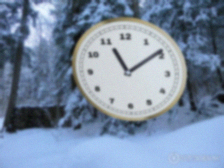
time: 11:09
